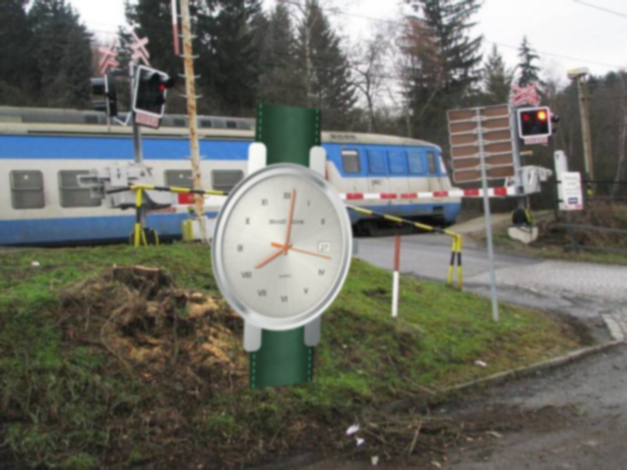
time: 8:01:17
